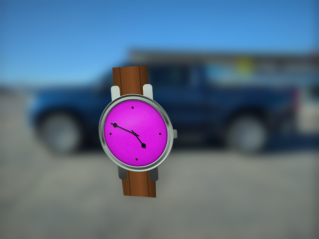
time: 4:49
